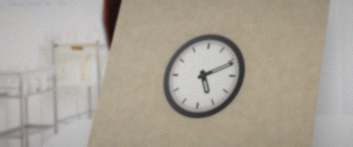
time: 5:11
